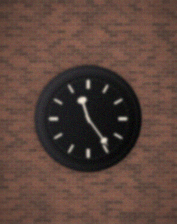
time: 11:24
